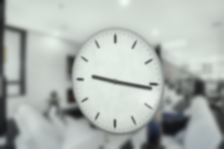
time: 9:16
